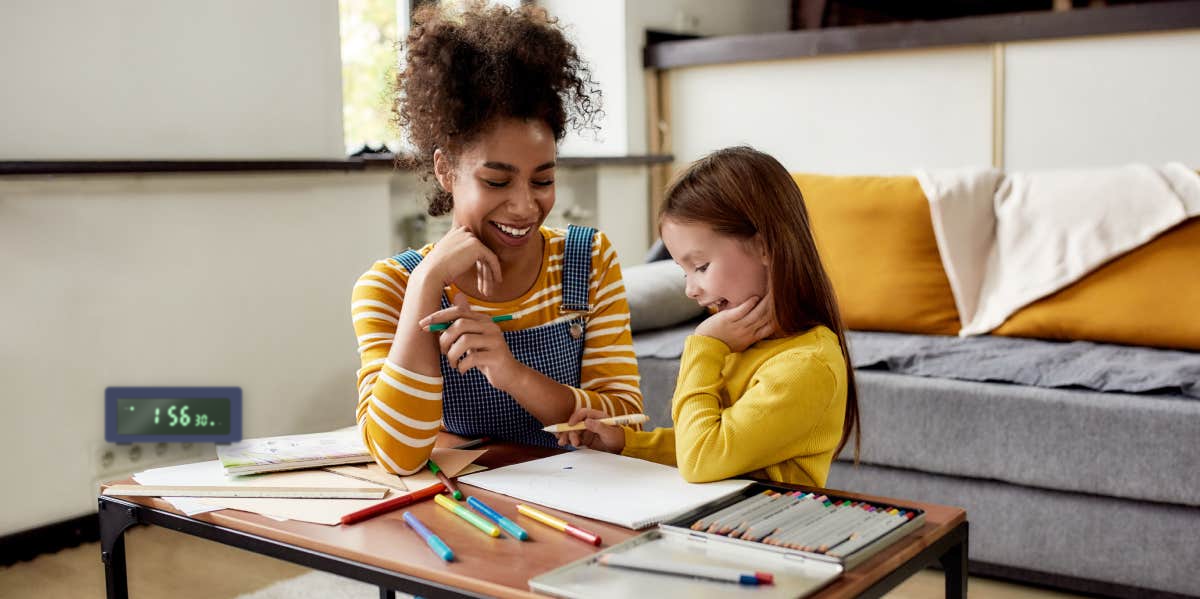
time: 1:56:30
